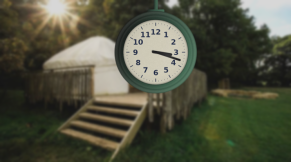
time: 3:18
